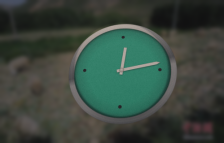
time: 12:13
